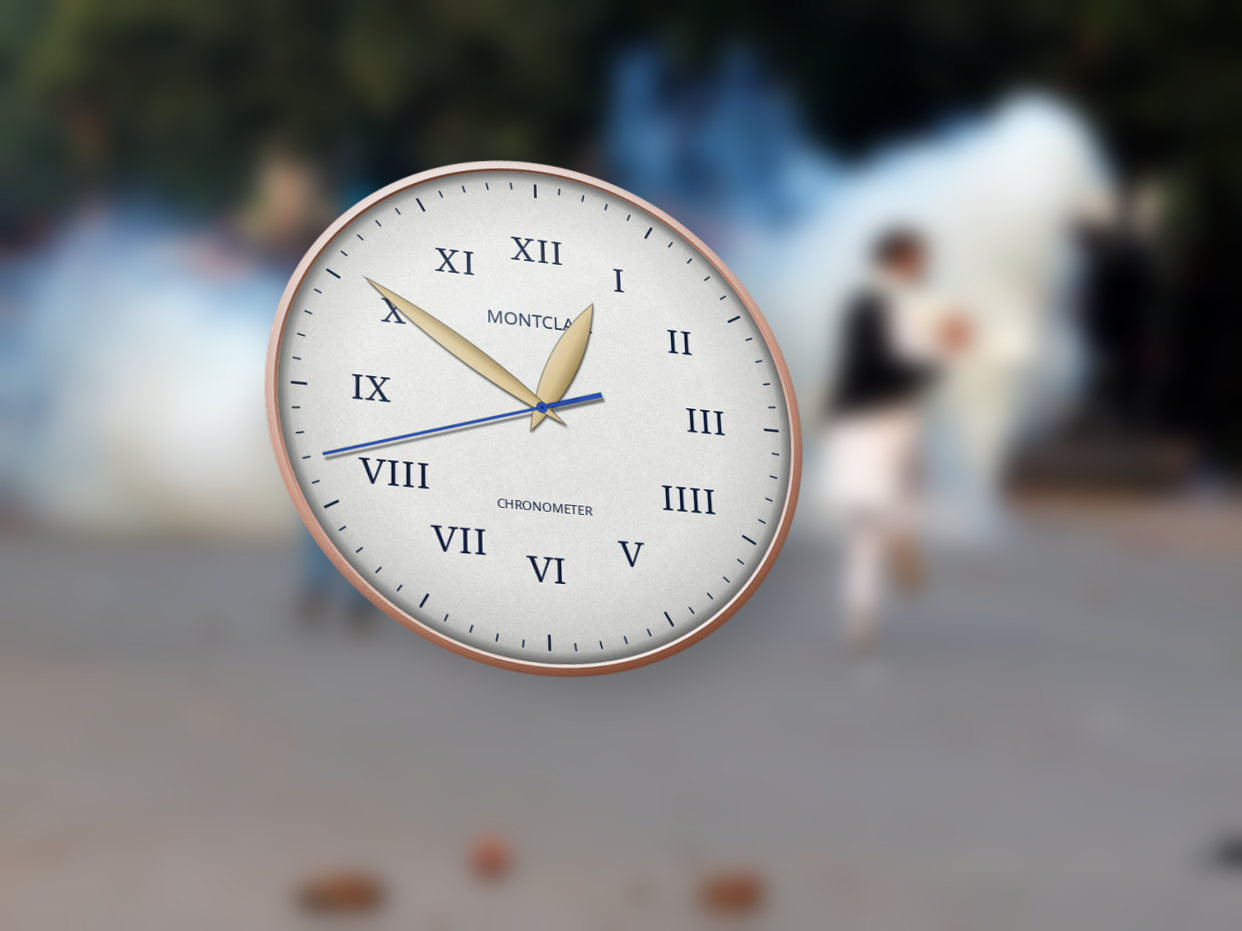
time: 12:50:42
